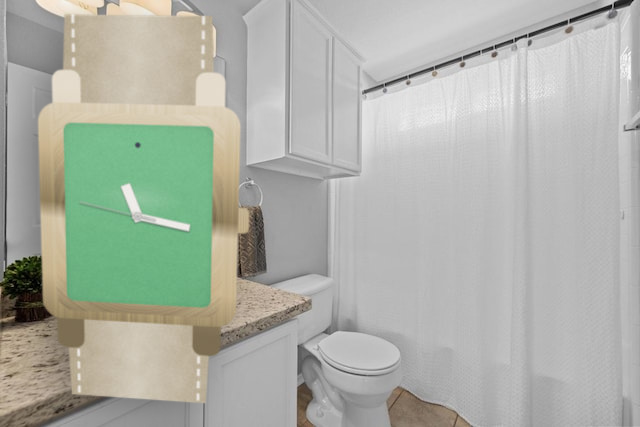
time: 11:16:47
